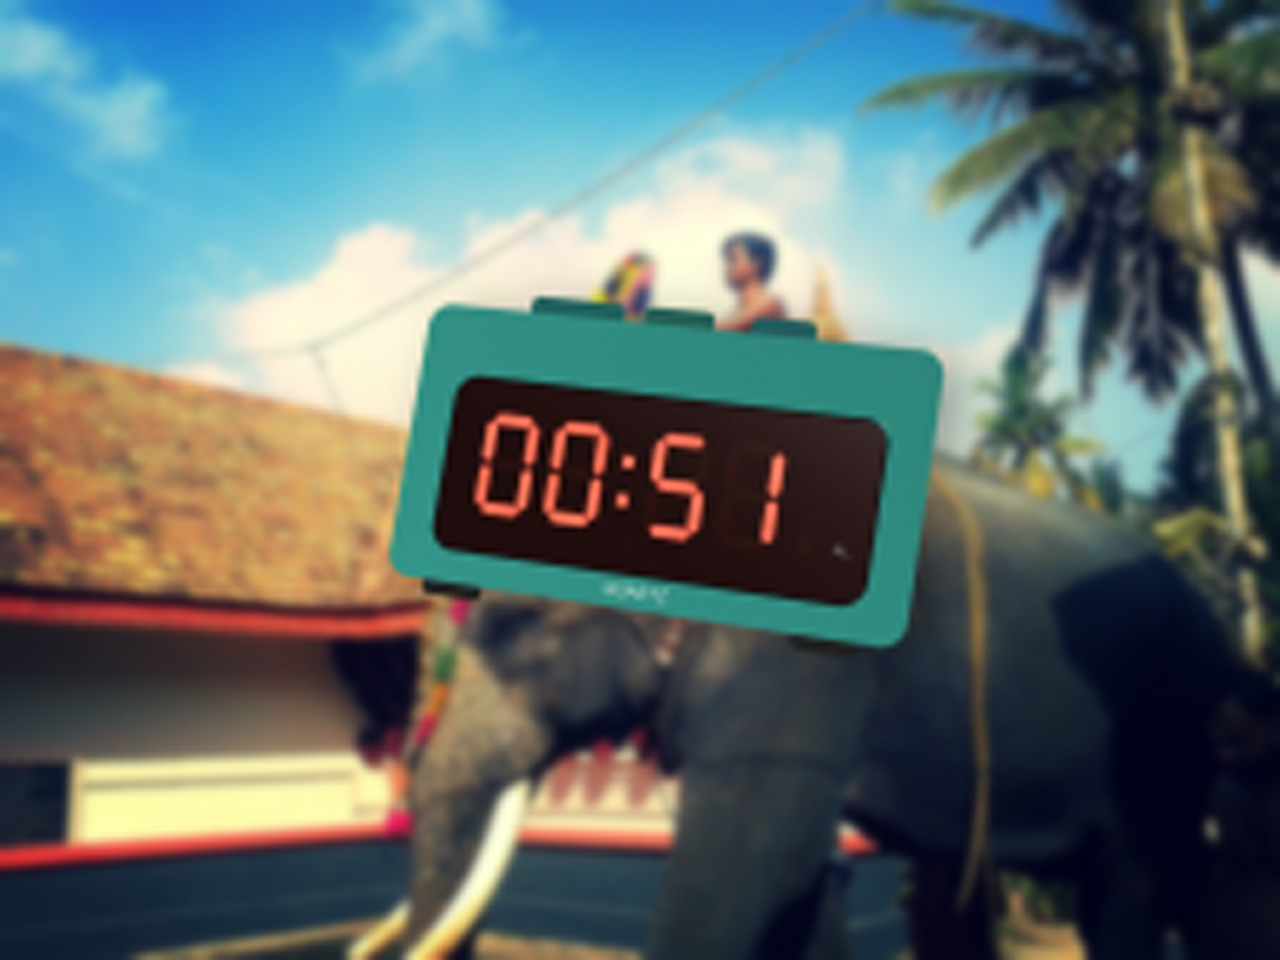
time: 0:51
